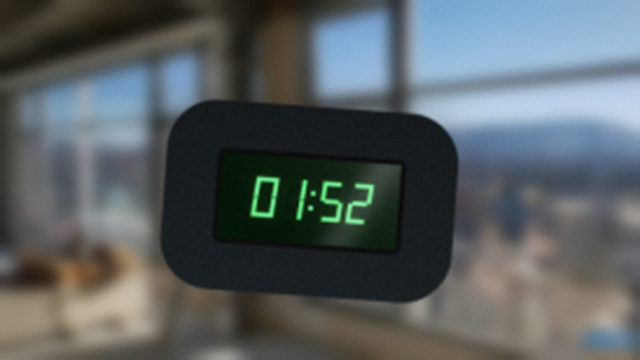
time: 1:52
